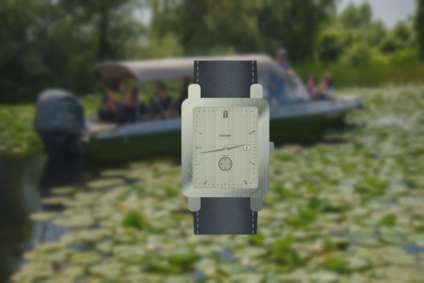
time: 2:43
